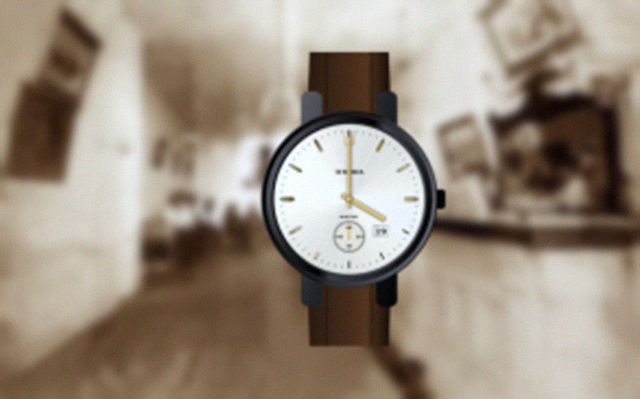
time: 4:00
